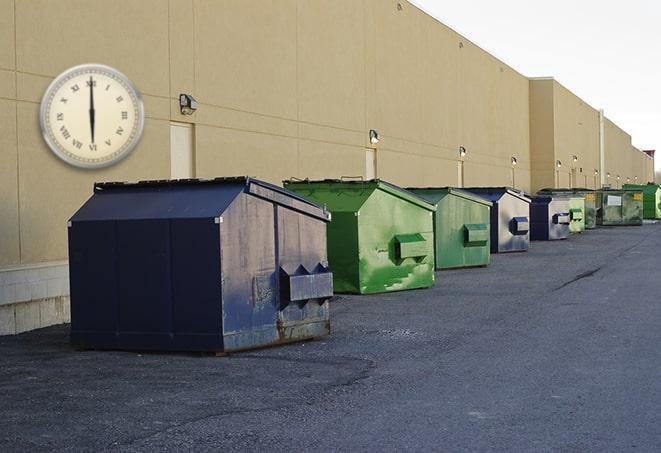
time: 6:00
